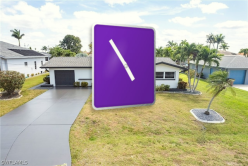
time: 4:54
